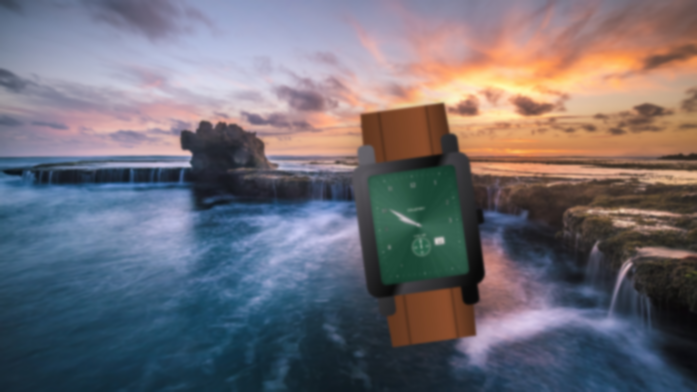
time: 9:51
